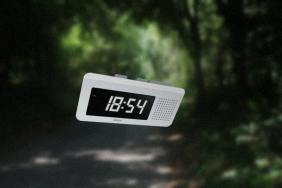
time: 18:54
